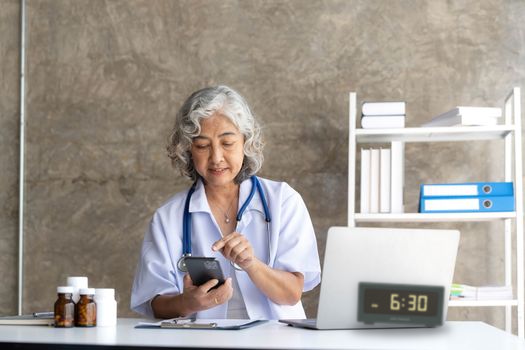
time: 6:30
